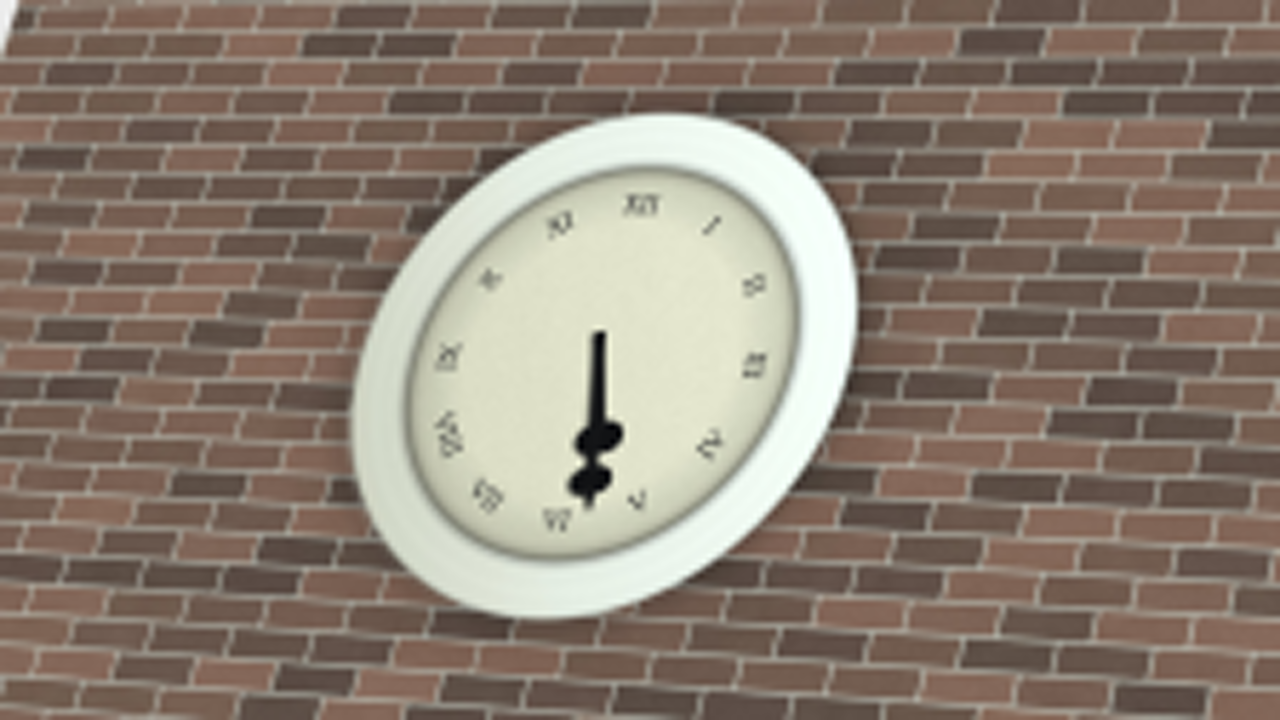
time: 5:28
